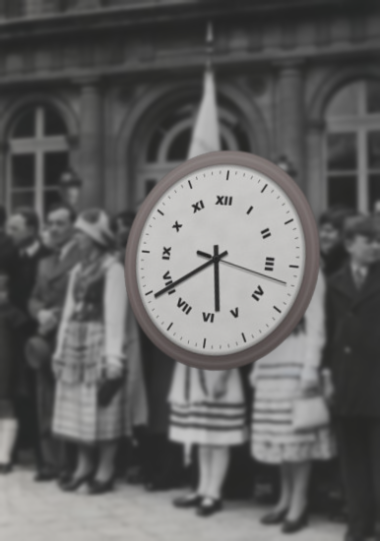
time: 5:39:17
